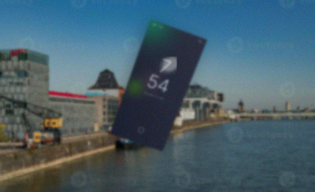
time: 7:54
